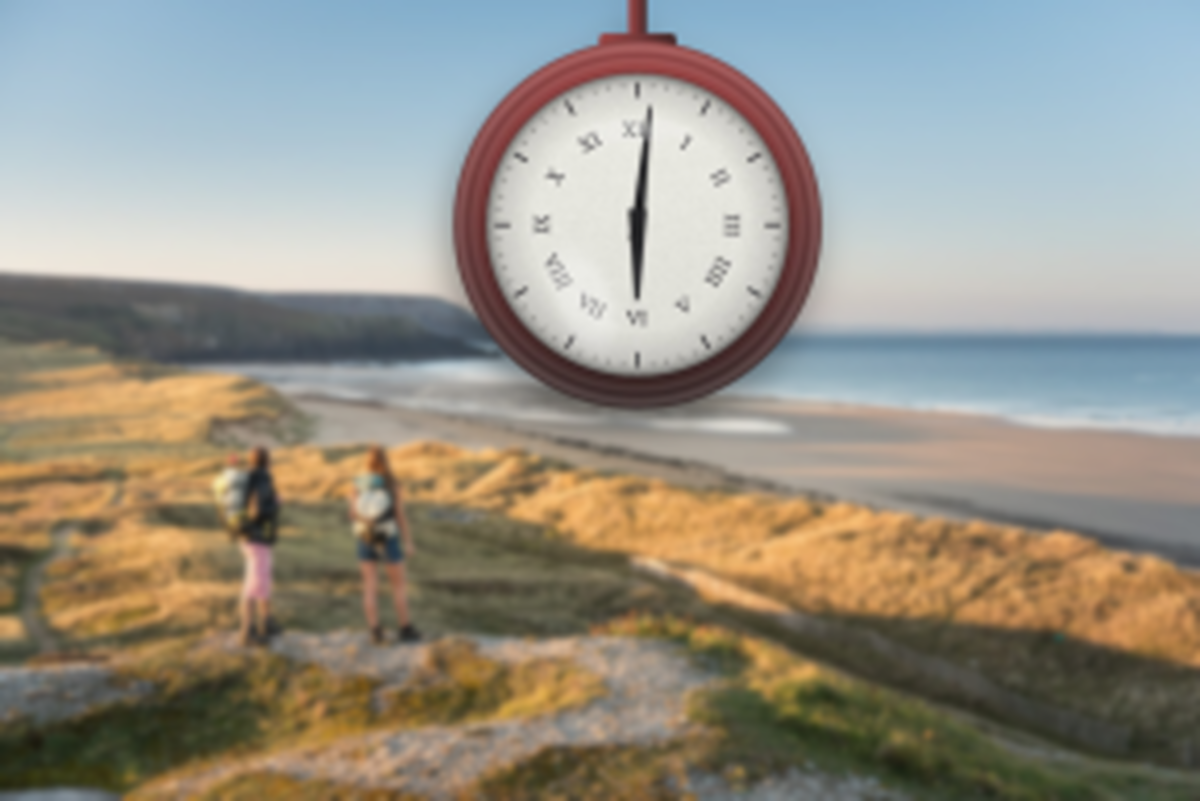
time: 6:01
